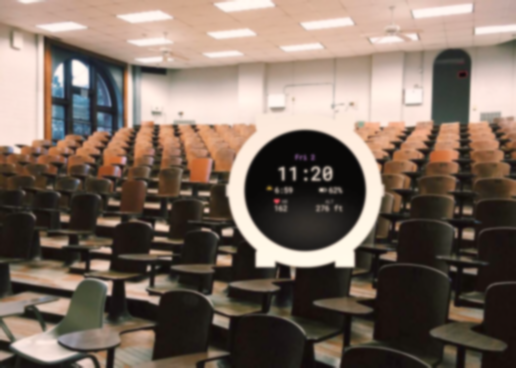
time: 11:20
